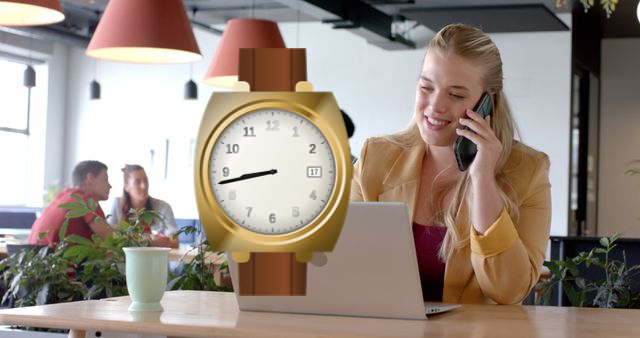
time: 8:43
